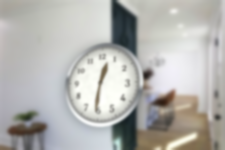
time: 12:31
